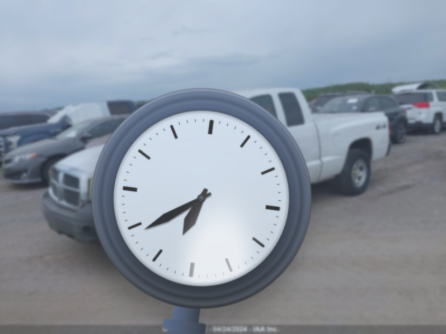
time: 6:39
